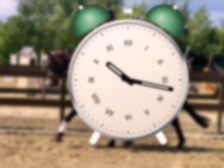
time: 10:17
